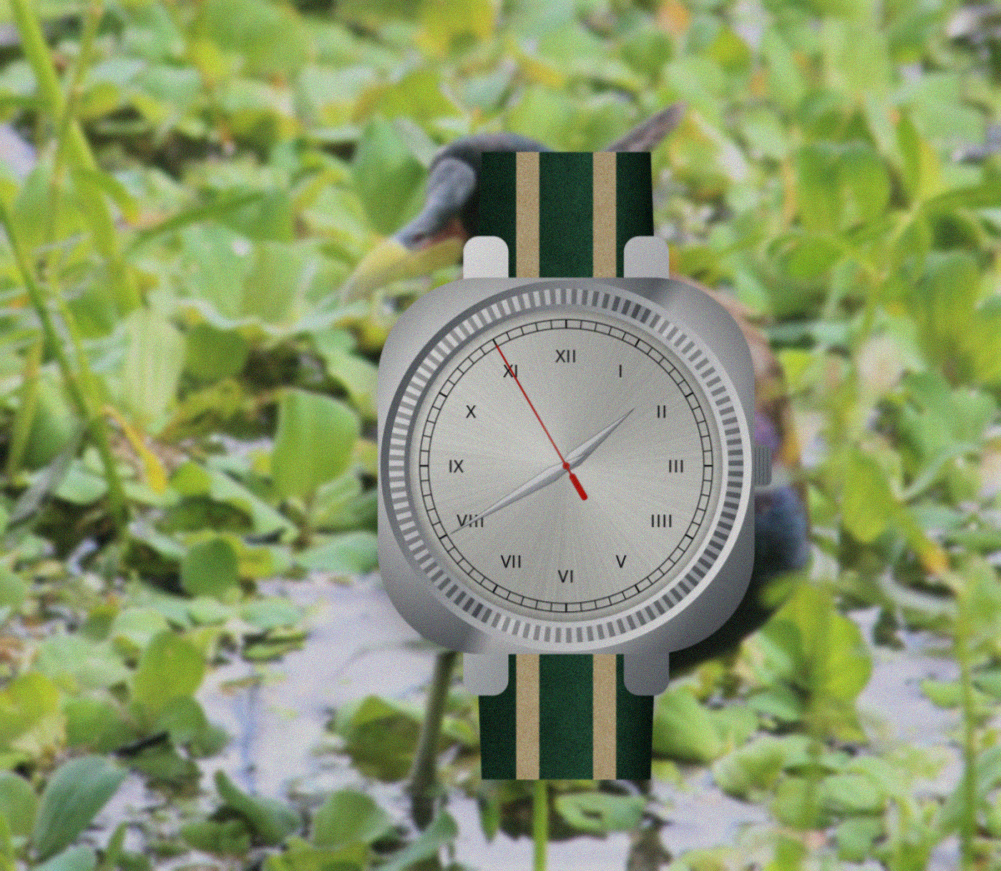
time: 1:39:55
